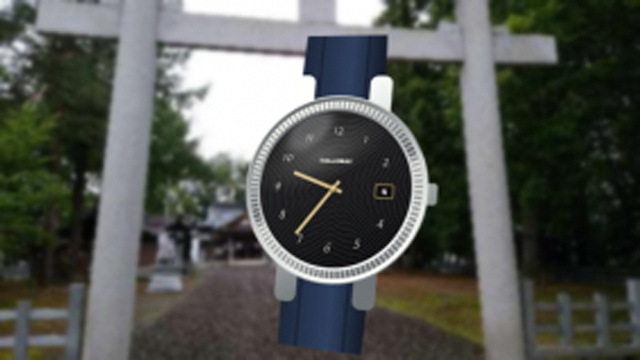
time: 9:36
